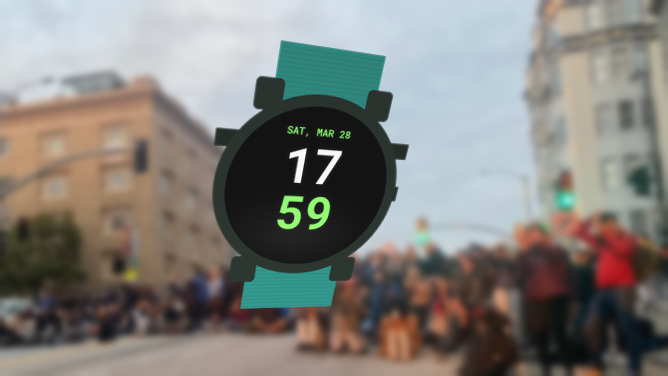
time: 17:59
